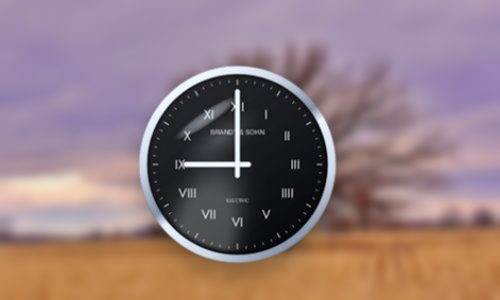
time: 9:00
